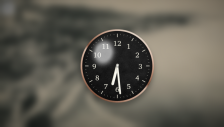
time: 6:29
